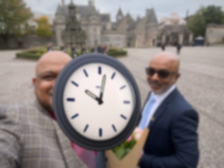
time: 10:02
